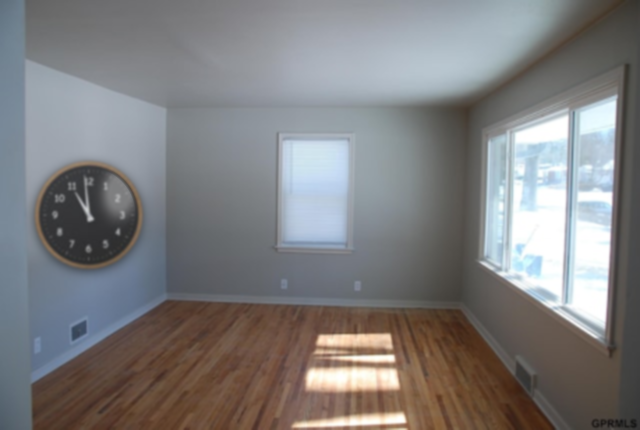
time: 10:59
